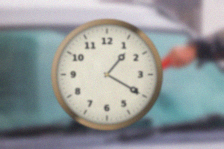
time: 1:20
